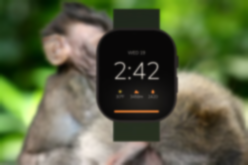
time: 2:42
